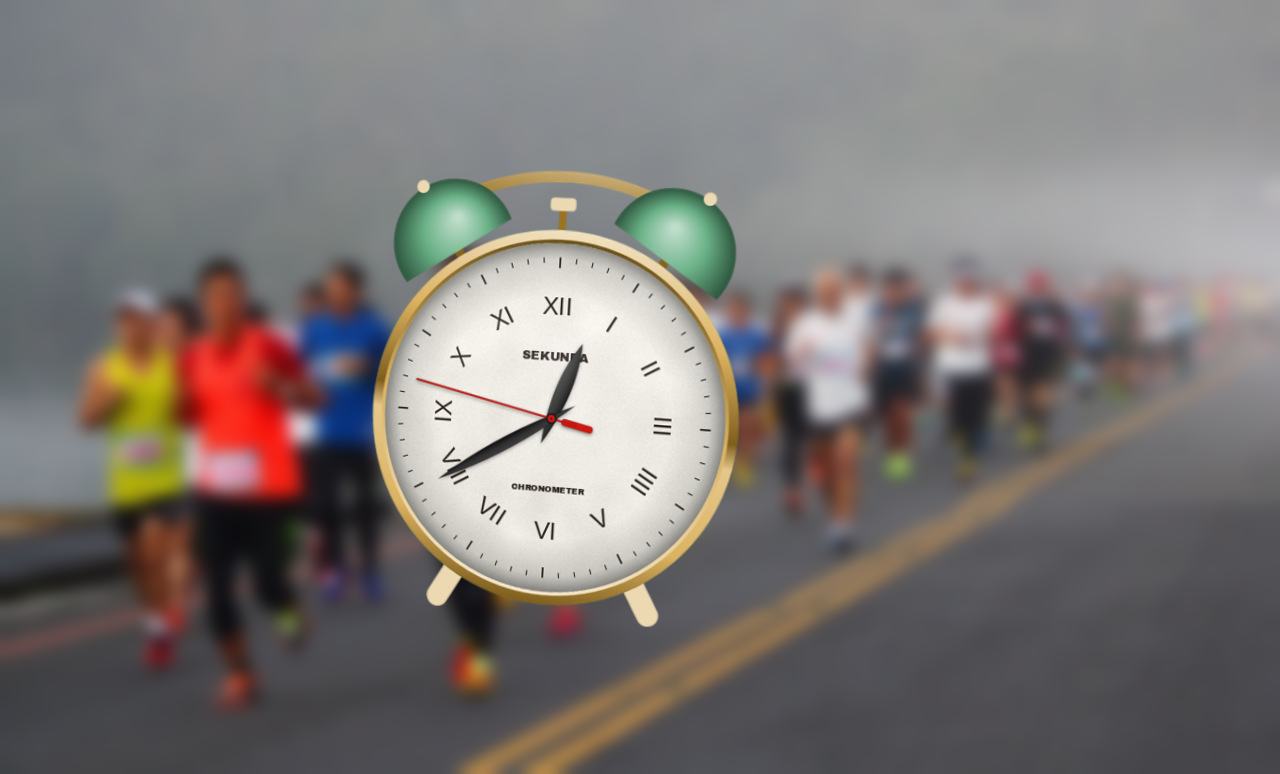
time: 12:39:47
